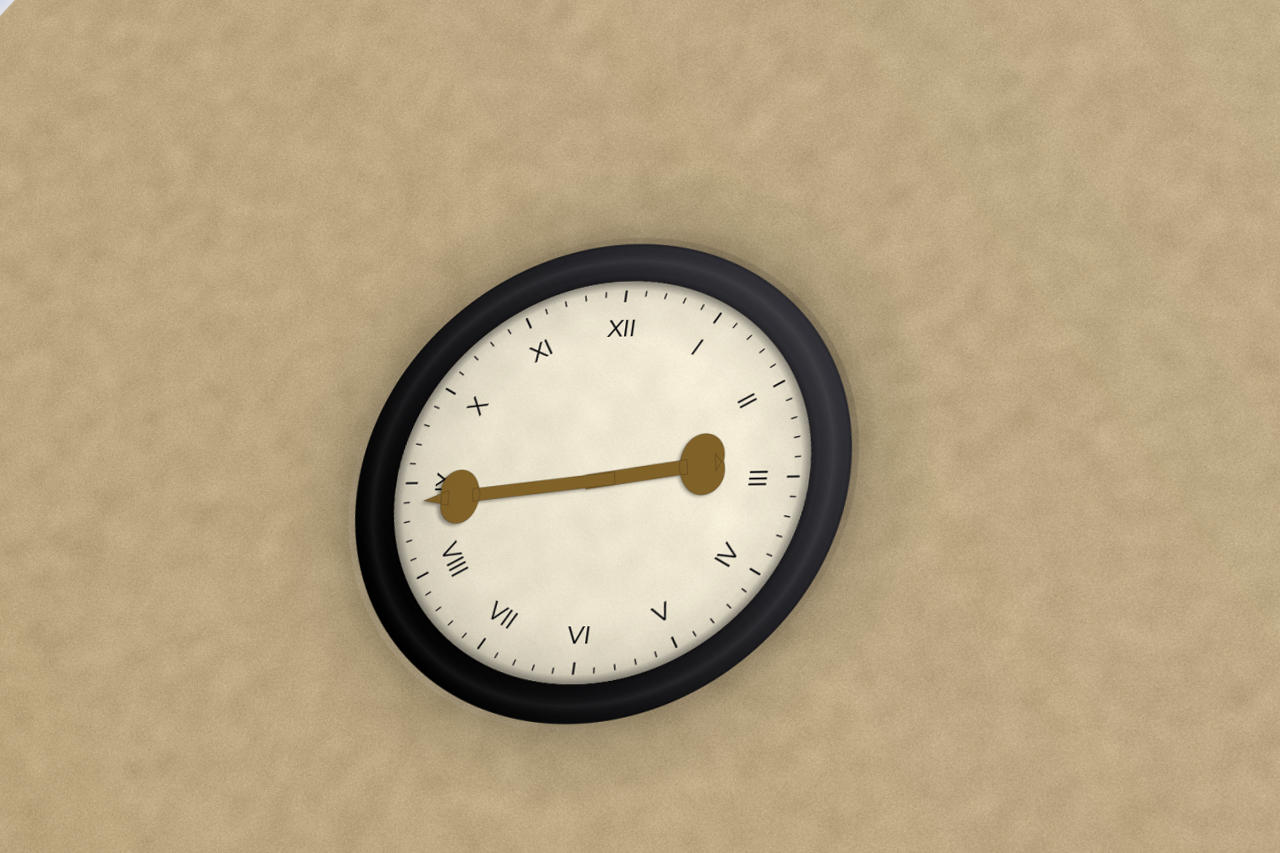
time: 2:44
